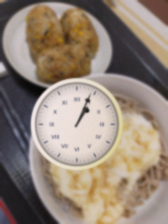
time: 1:04
